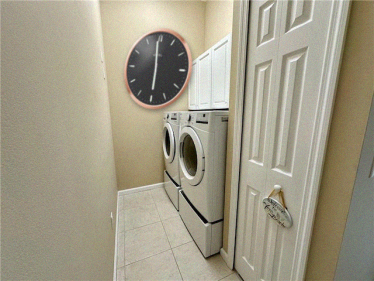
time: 5:59
